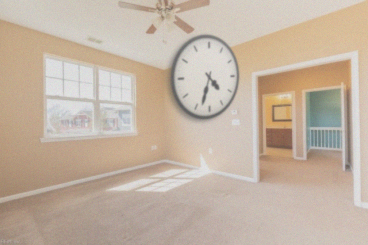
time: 4:33
